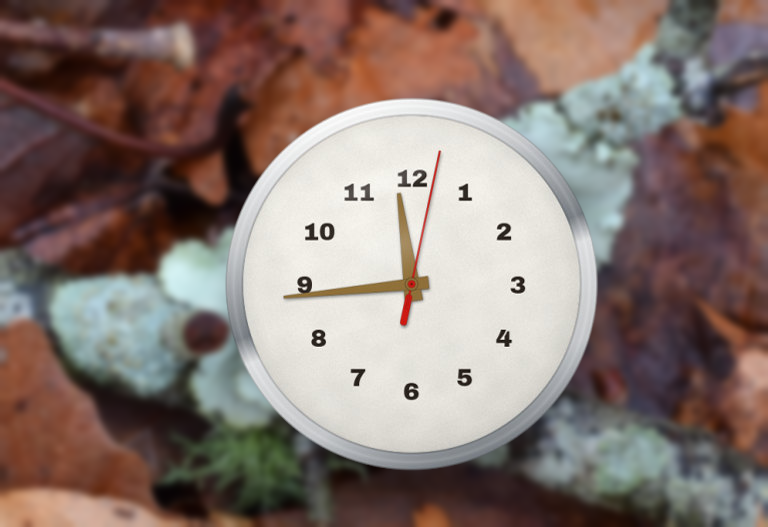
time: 11:44:02
